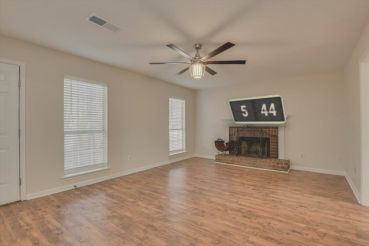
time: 5:44
